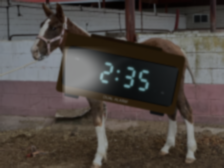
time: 2:35
